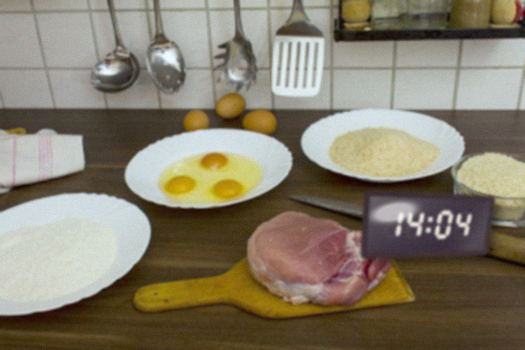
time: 14:04
